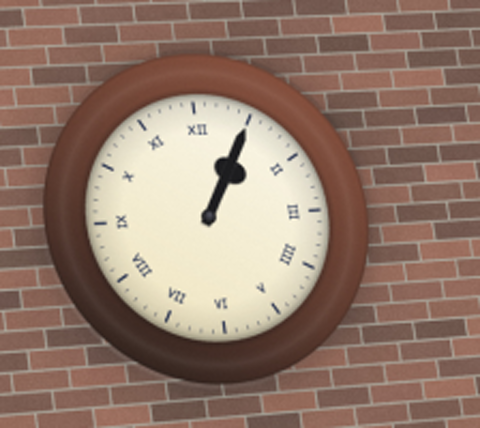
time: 1:05
